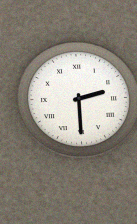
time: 2:30
